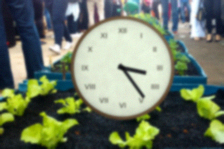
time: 3:24
